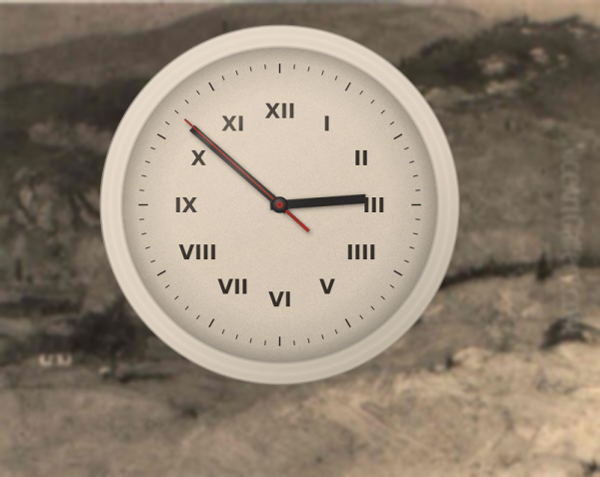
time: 2:51:52
